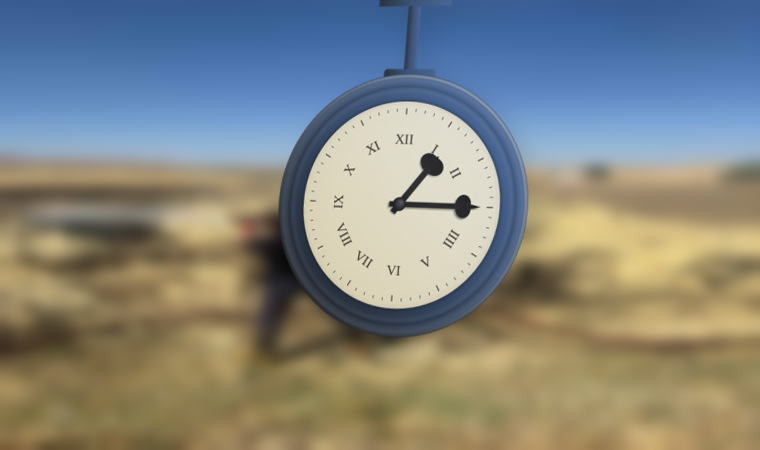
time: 1:15
